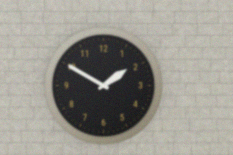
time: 1:50
